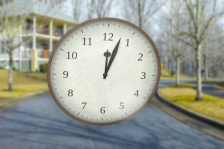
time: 12:03
